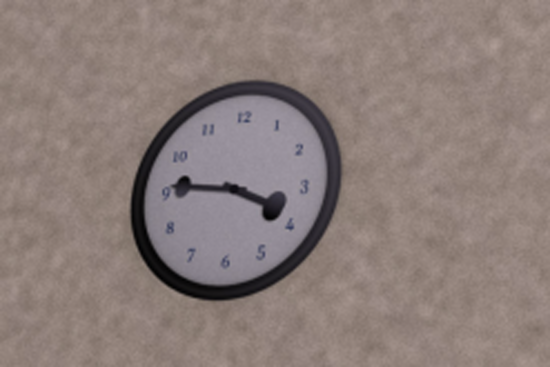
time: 3:46
